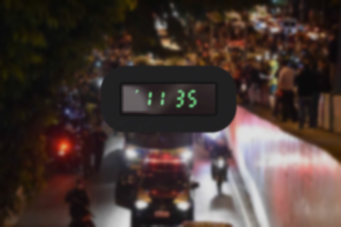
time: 11:35
